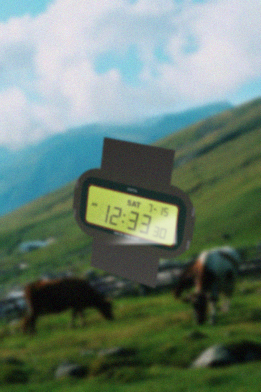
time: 12:33
